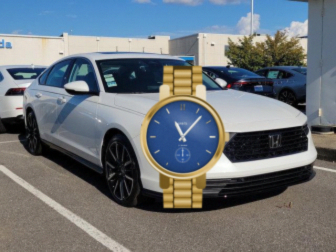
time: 11:07
